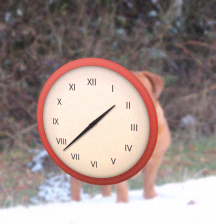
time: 1:38
